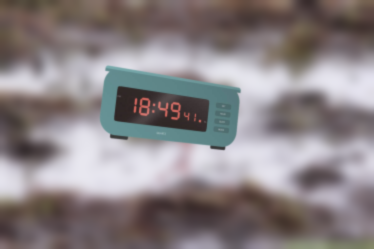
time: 18:49:41
